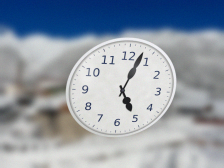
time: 5:03
